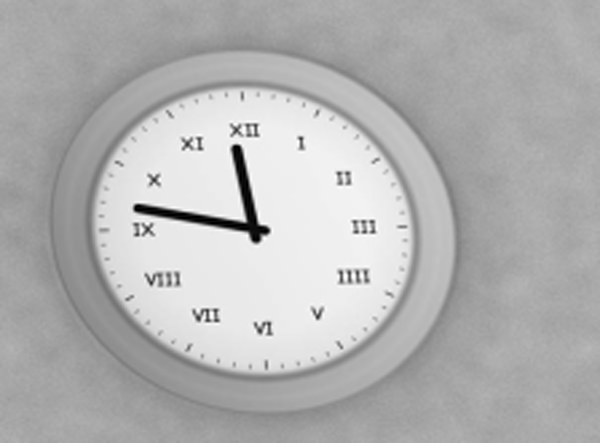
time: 11:47
